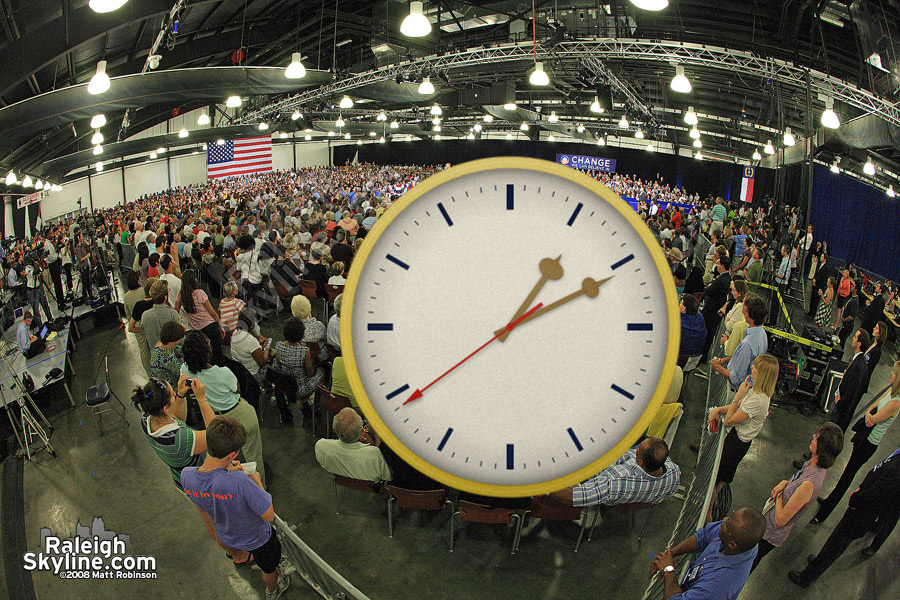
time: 1:10:39
